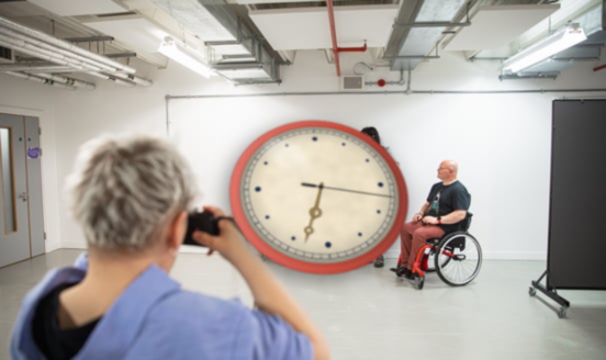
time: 6:33:17
